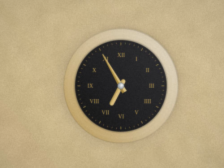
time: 6:55
